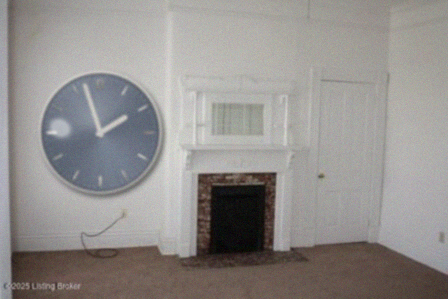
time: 1:57
